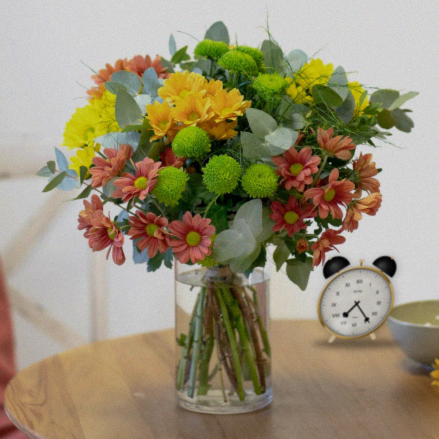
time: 7:24
